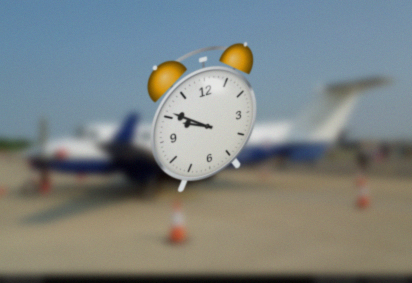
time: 9:51
